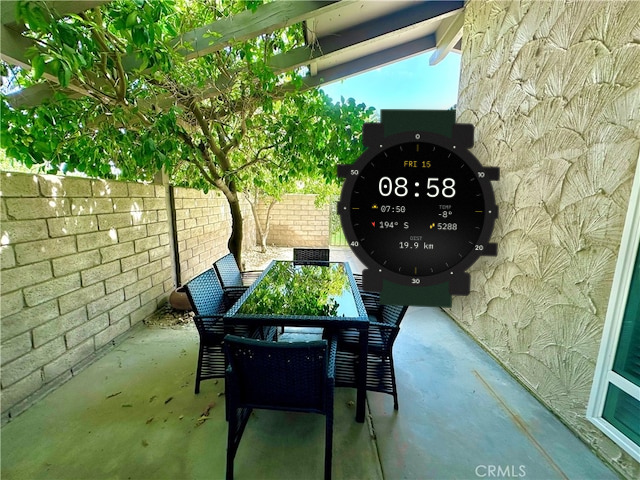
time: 8:58
